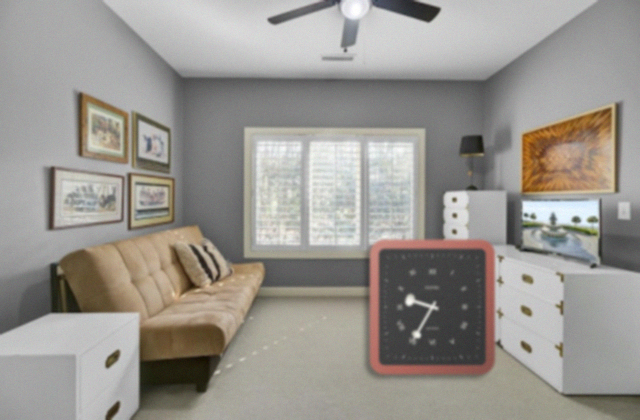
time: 9:35
